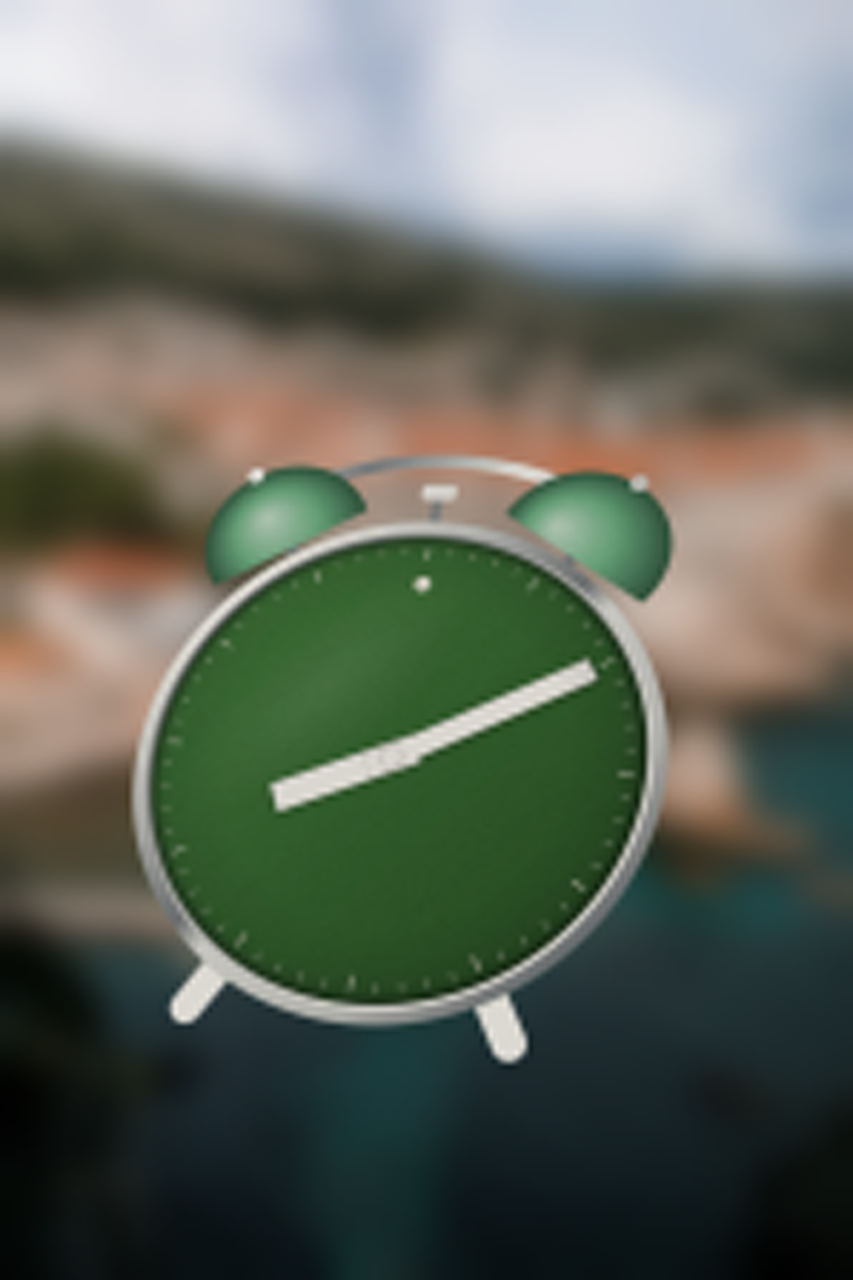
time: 8:10
